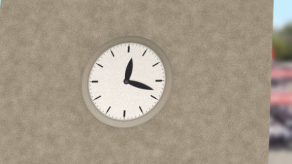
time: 12:18
